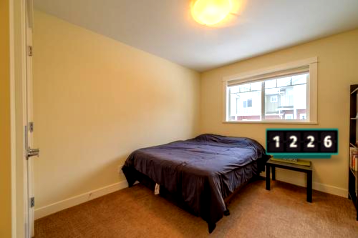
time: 12:26
